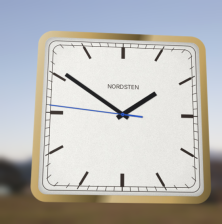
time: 1:50:46
